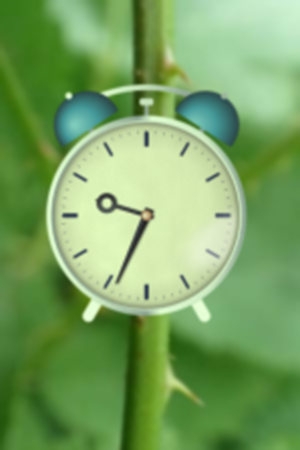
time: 9:34
